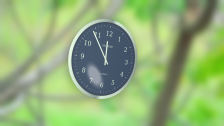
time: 11:54
